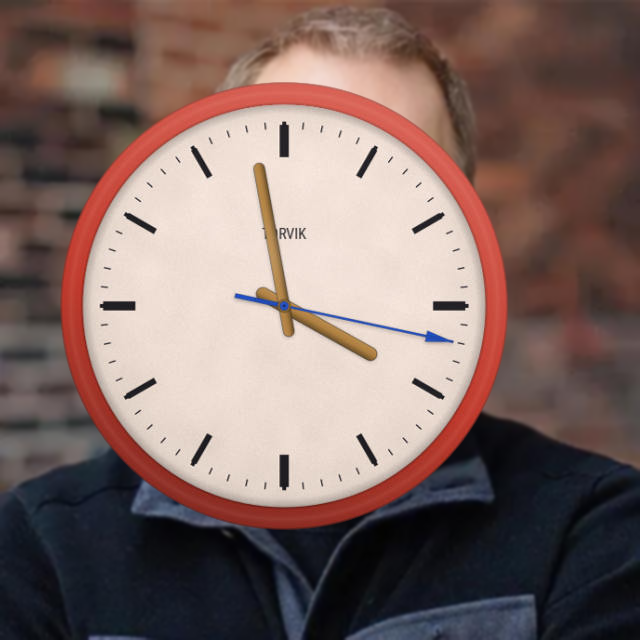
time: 3:58:17
